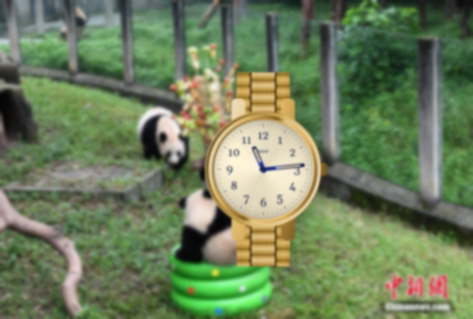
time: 11:14
